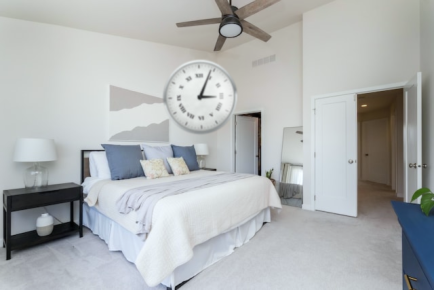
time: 3:04
